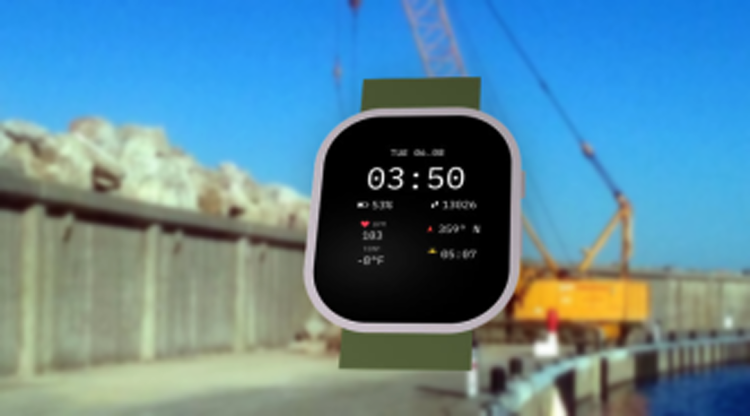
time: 3:50
